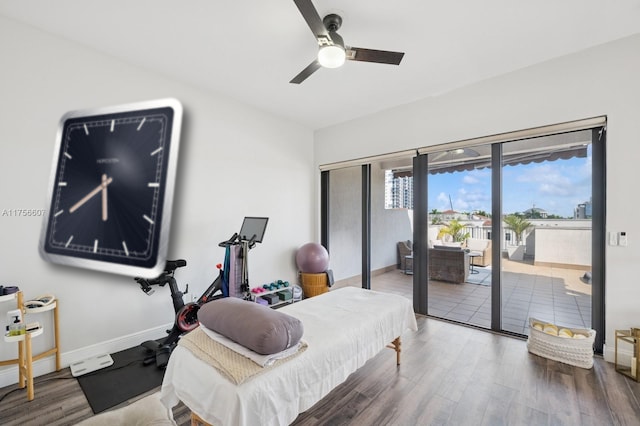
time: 5:39
